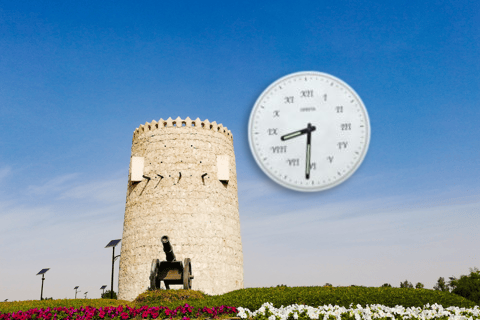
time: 8:31
